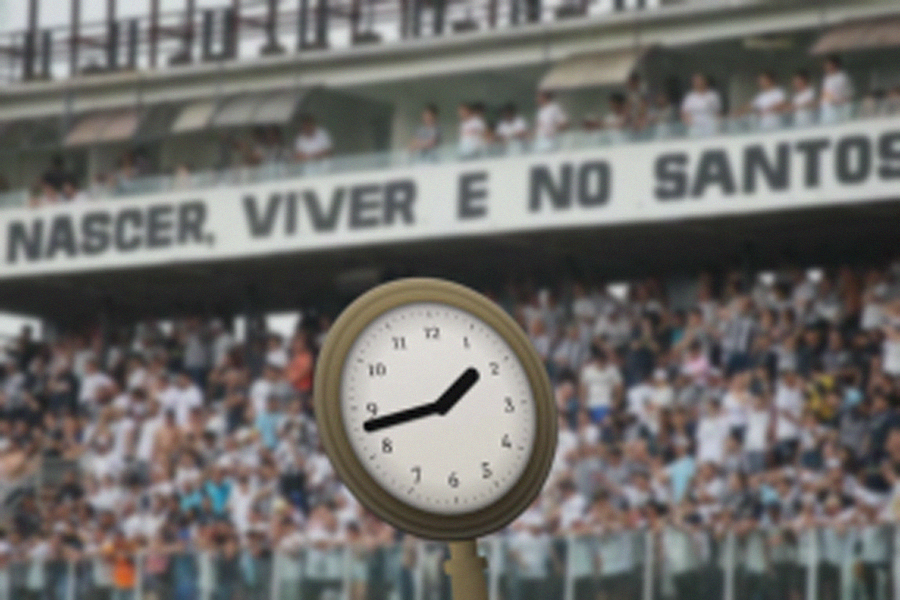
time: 1:43
